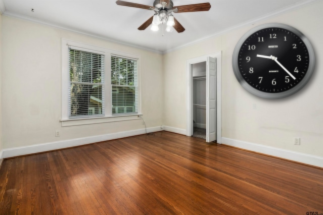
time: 9:23
